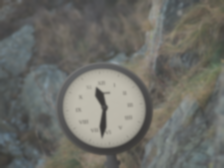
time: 11:32
